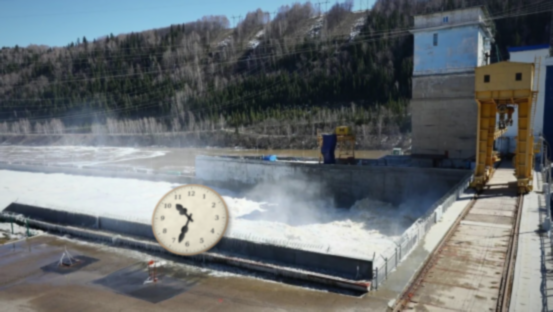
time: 10:33
